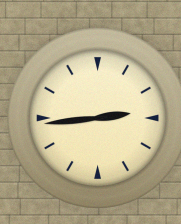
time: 2:44
